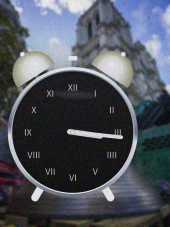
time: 3:16
